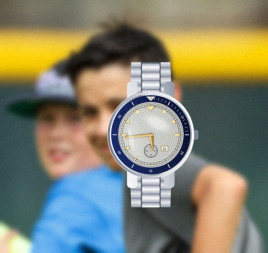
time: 5:44
